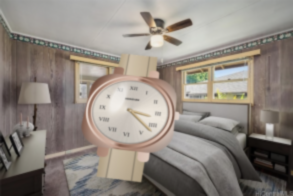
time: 3:22
